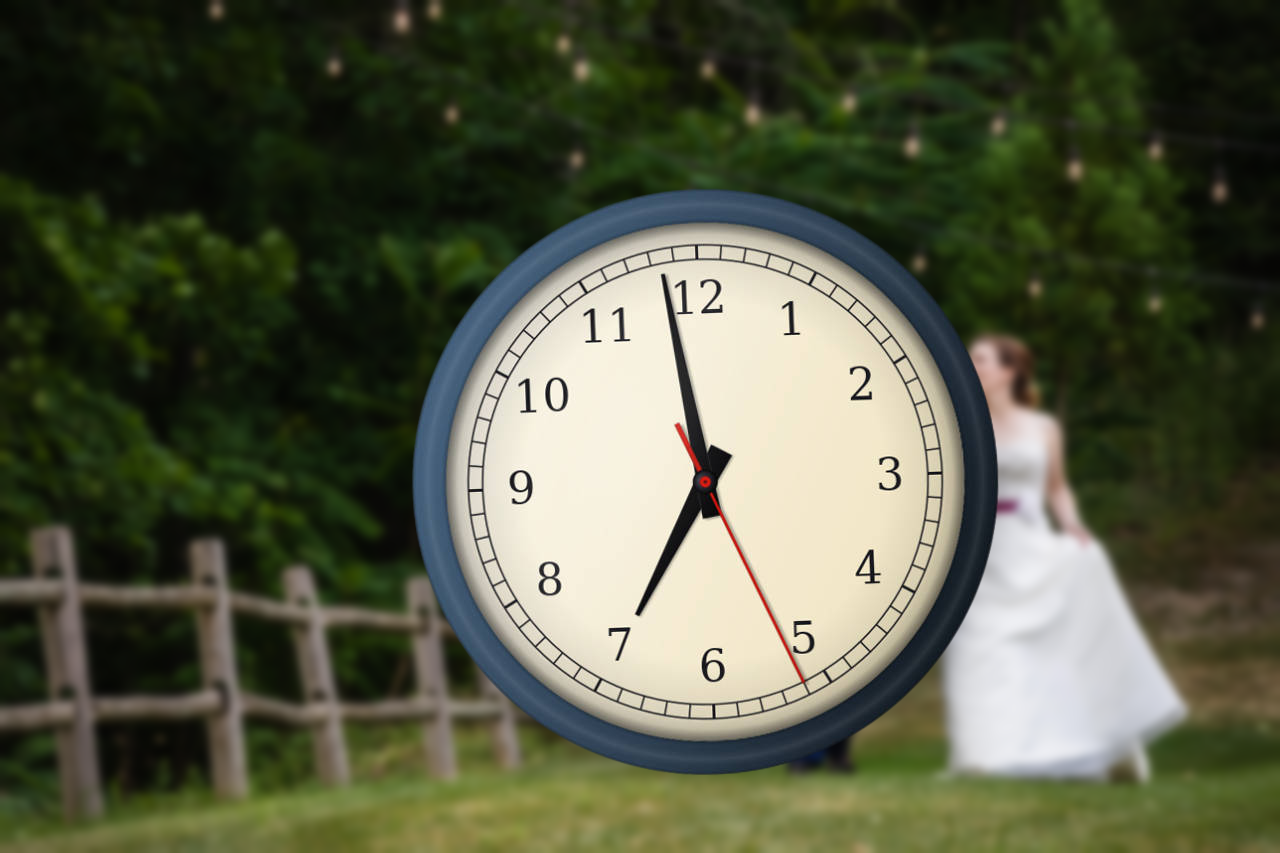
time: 6:58:26
